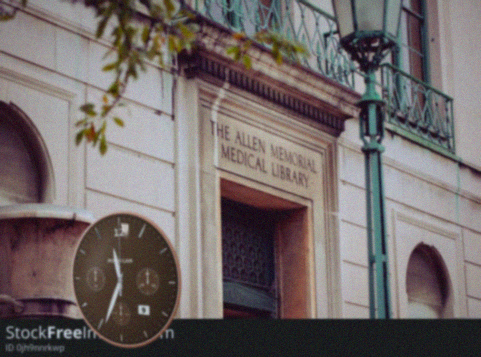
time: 11:34
